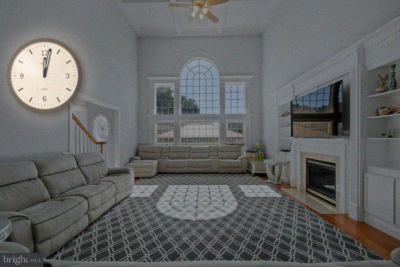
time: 12:02
